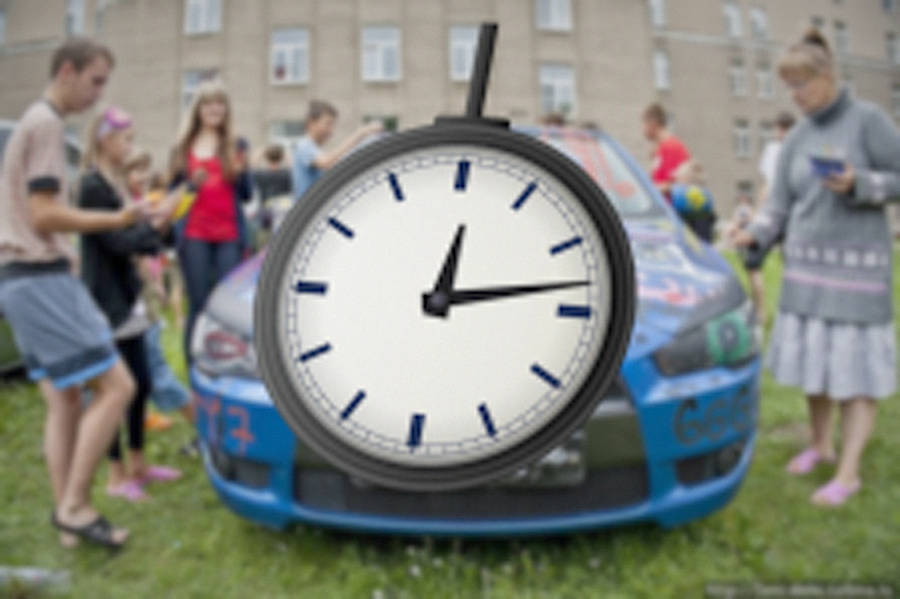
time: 12:13
